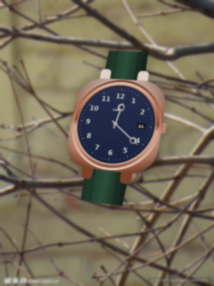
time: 12:21
